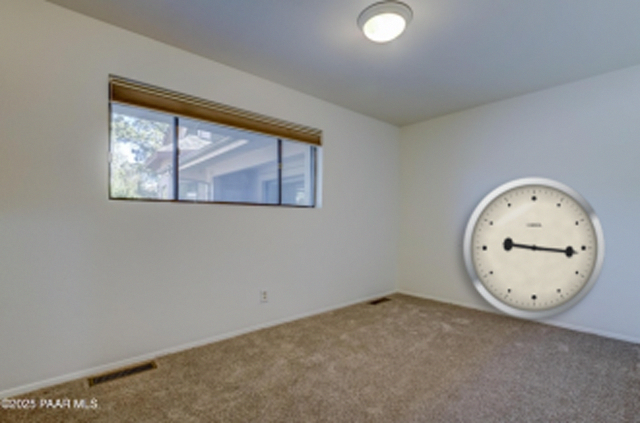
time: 9:16
